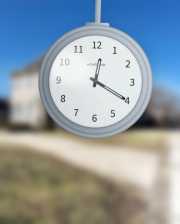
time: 12:20
